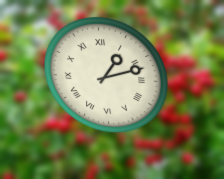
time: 1:12
